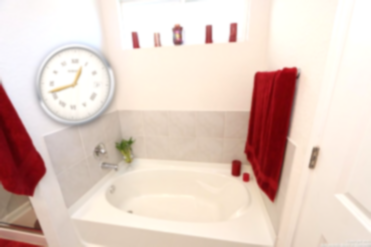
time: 12:42
